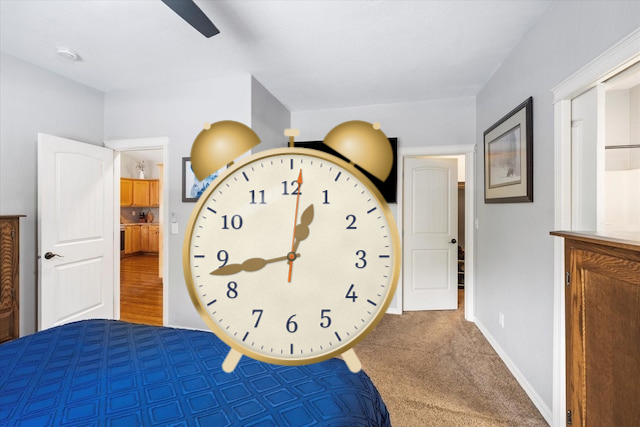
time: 12:43:01
